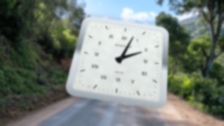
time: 2:03
